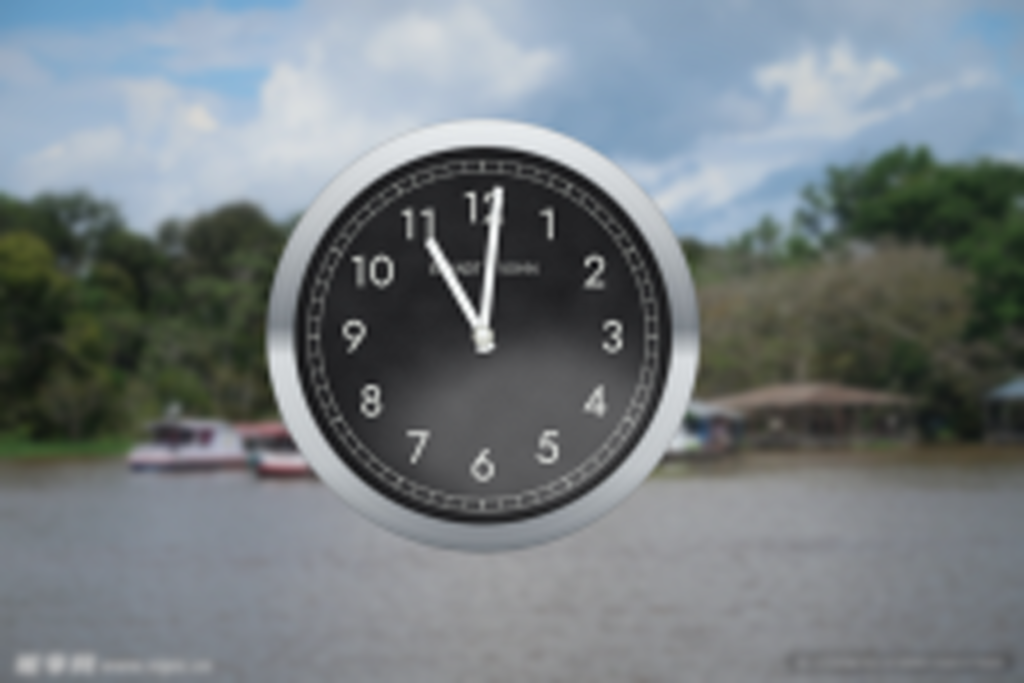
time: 11:01
